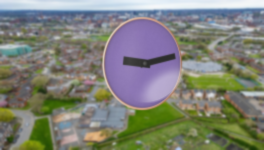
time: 9:13
